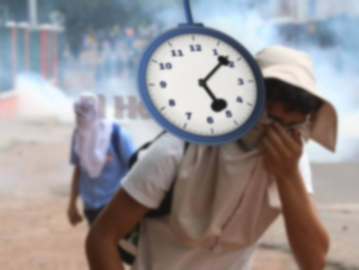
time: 5:08
